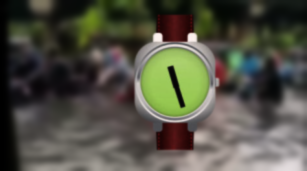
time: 11:27
